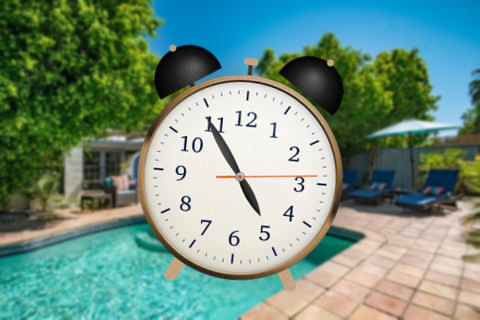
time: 4:54:14
